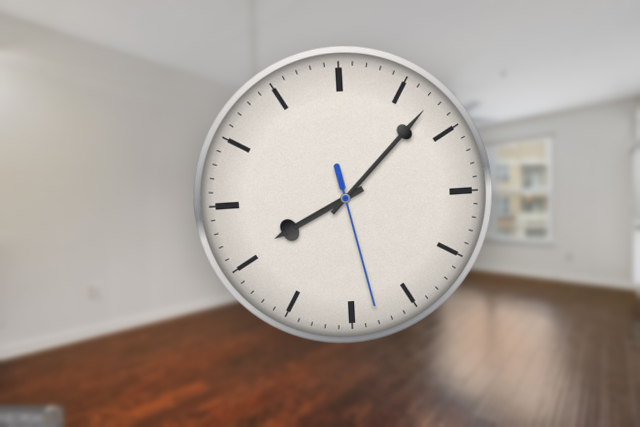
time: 8:07:28
